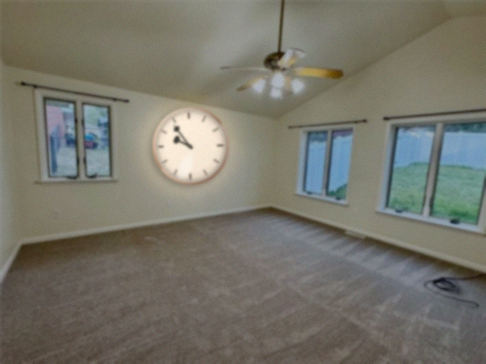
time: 9:54
